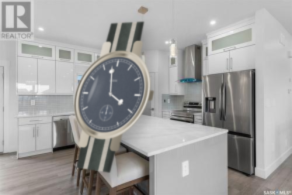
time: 3:58
